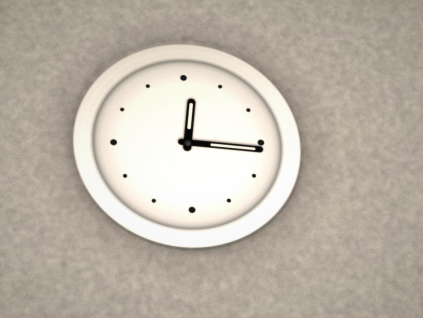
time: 12:16
